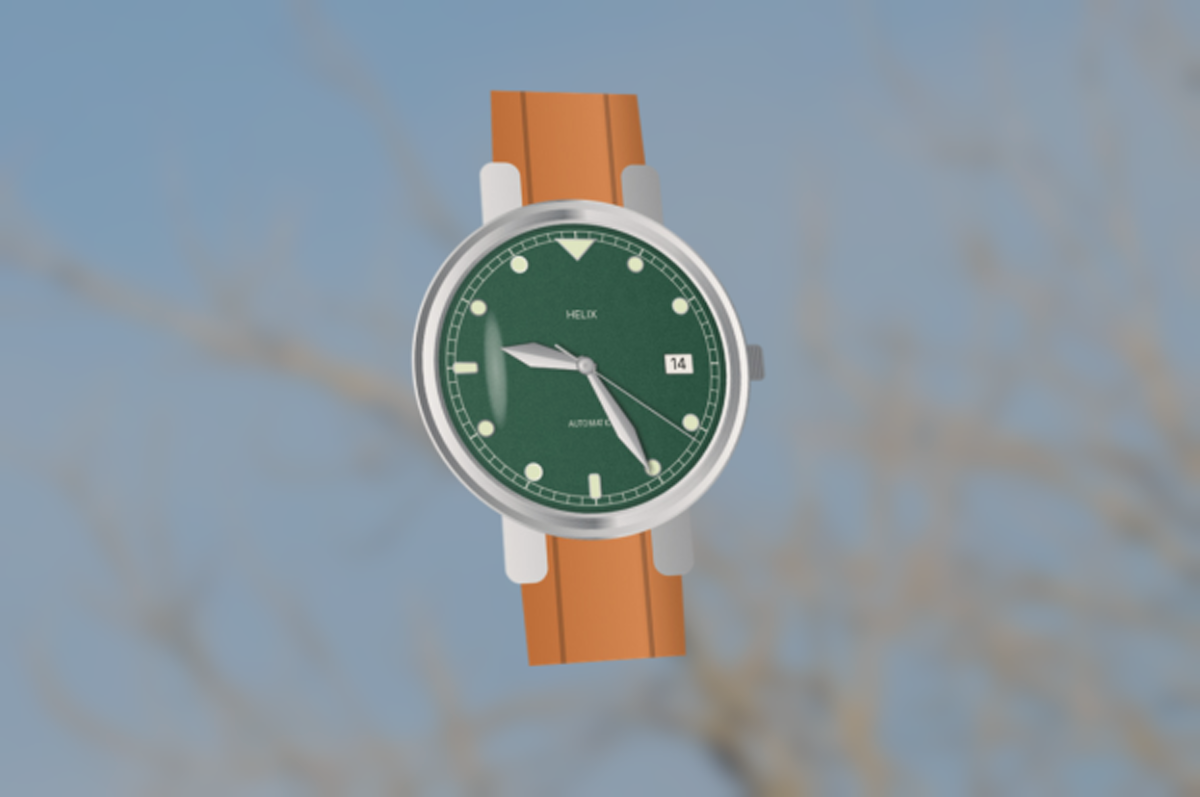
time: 9:25:21
